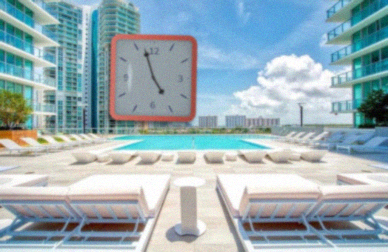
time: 4:57
